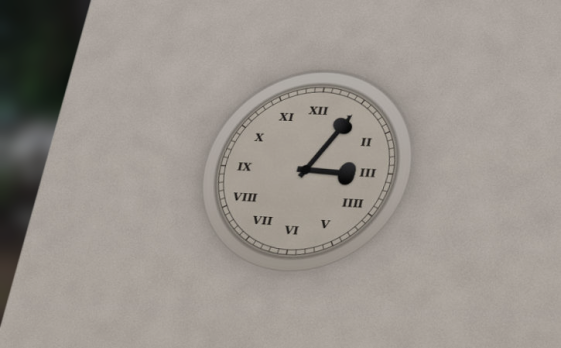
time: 3:05
